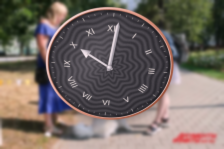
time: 10:01
